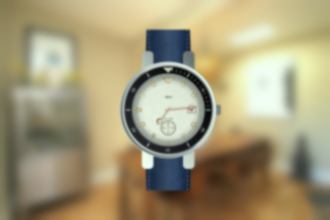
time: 7:14
